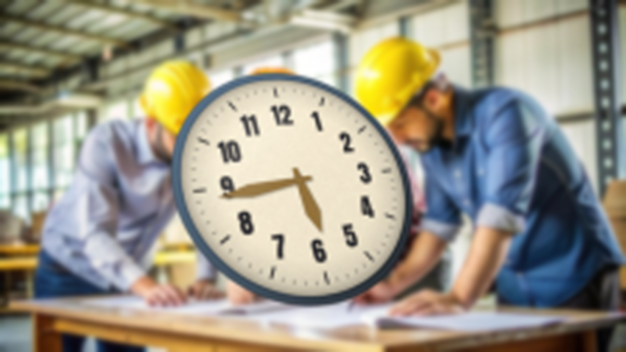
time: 5:44
